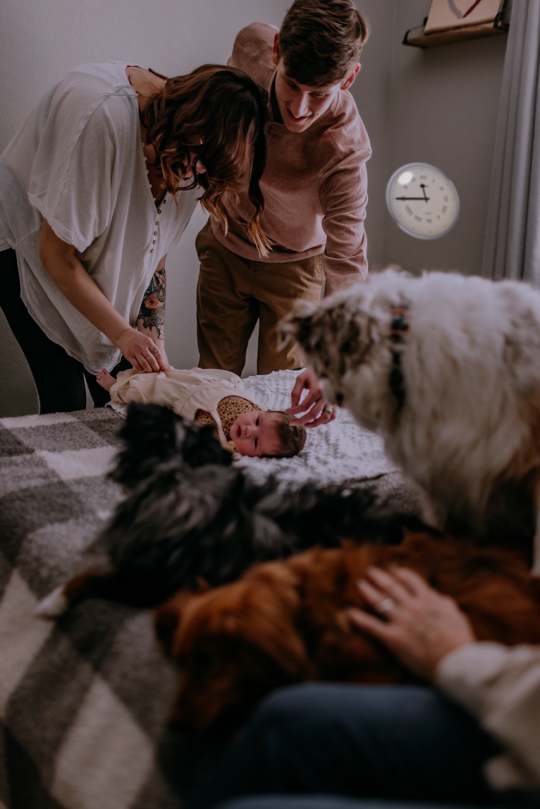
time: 11:45
